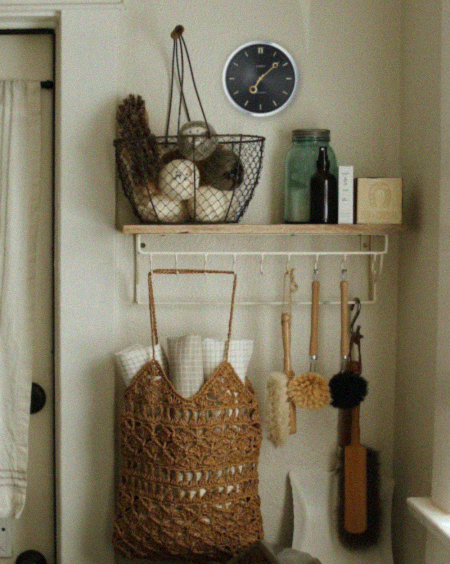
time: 7:08
